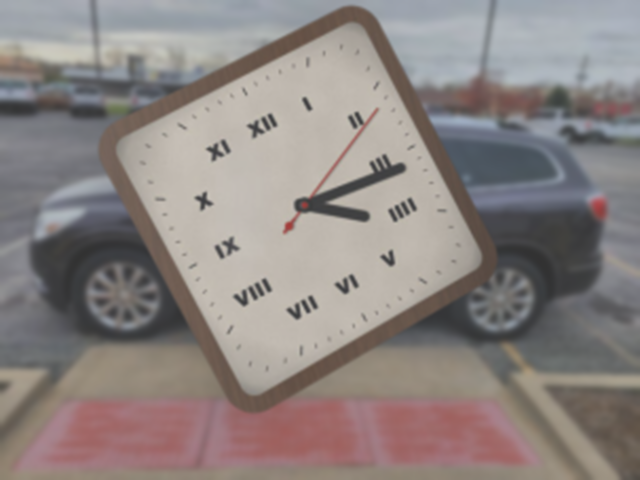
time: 4:16:11
